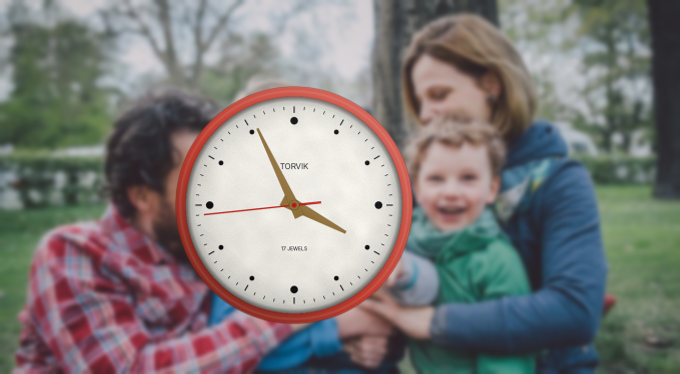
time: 3:55:44
